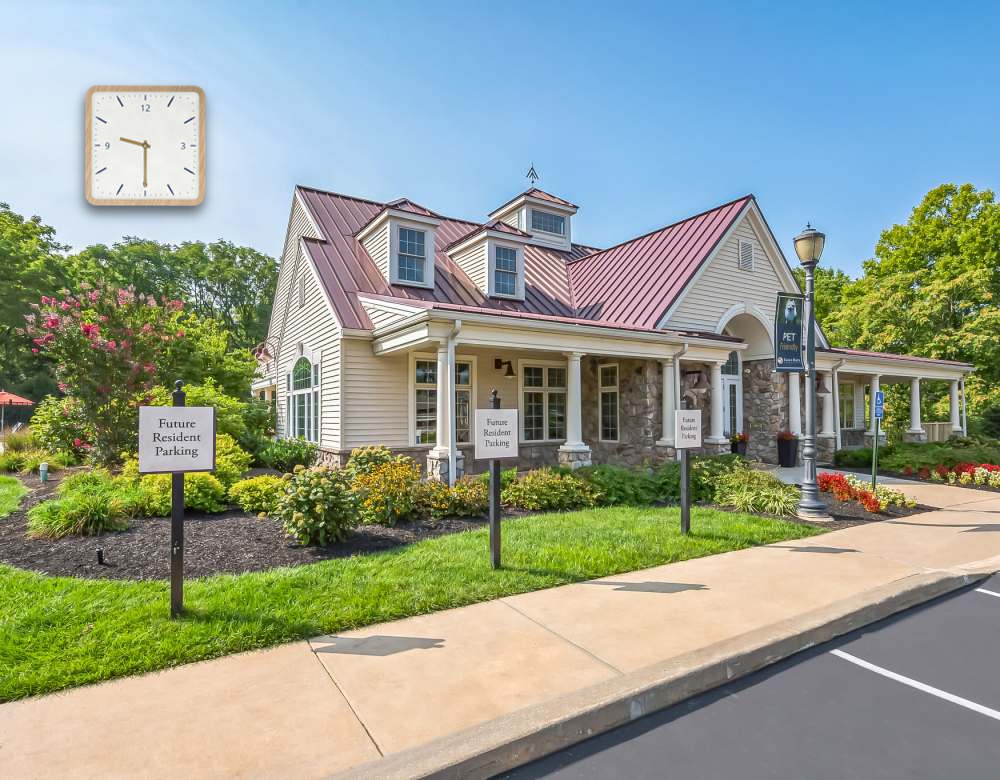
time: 9:30
